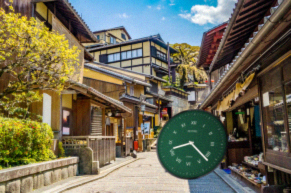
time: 8:22
